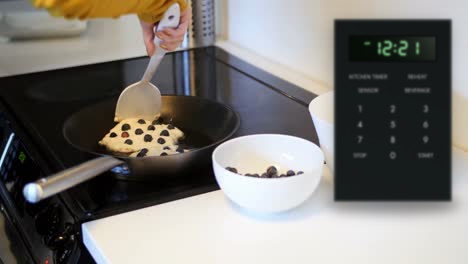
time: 12:21
